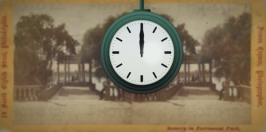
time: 12:00
